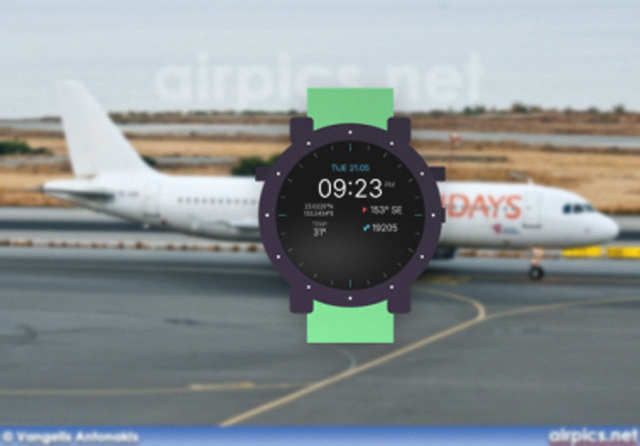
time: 9:23
